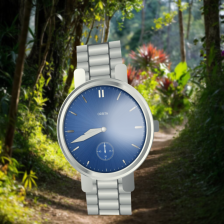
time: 8:42
